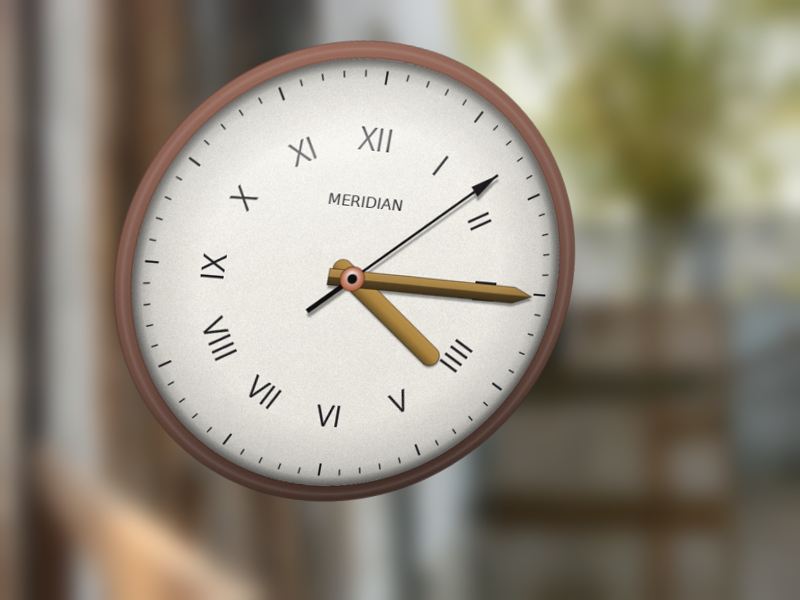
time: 4:15:08
